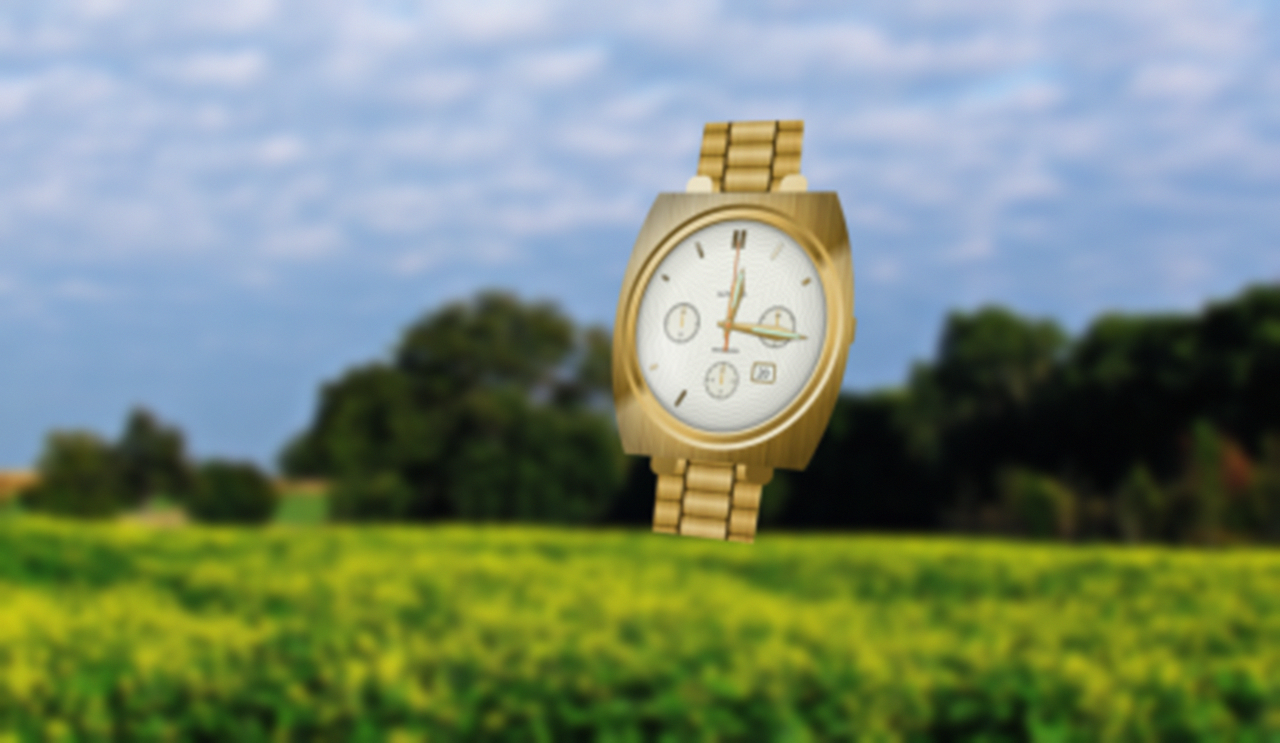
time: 12:16
